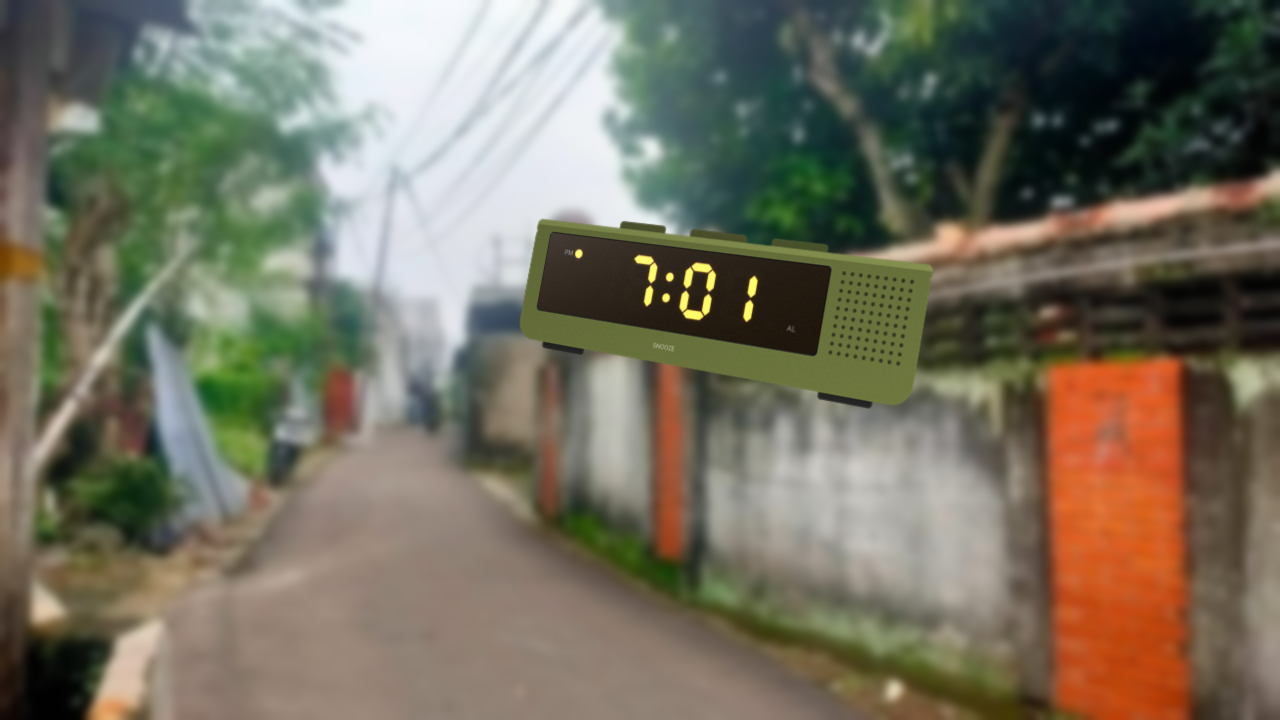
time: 7:01
